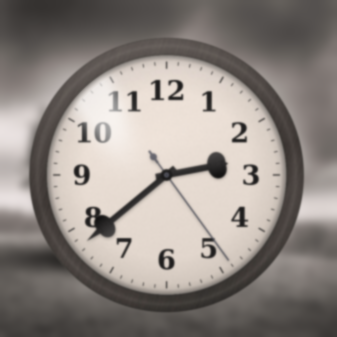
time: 2:38:24
